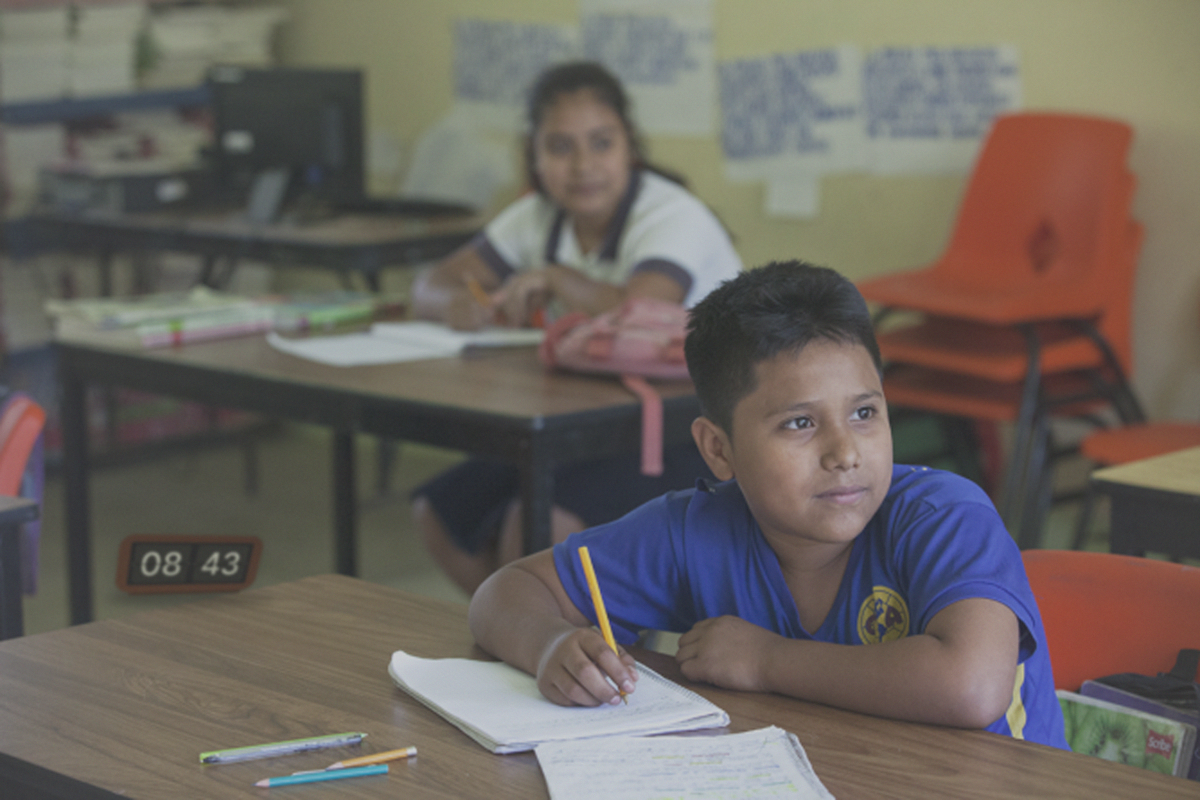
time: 8:43
